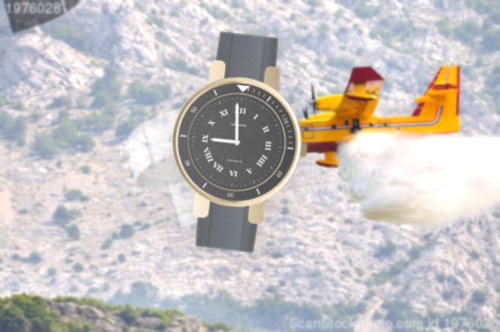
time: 8:59
